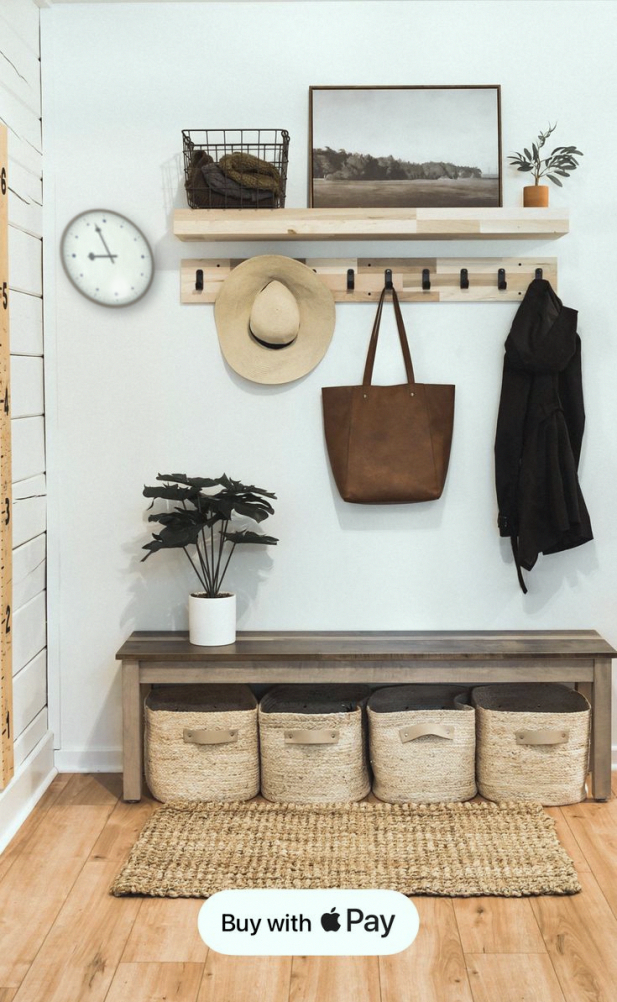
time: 8:57
